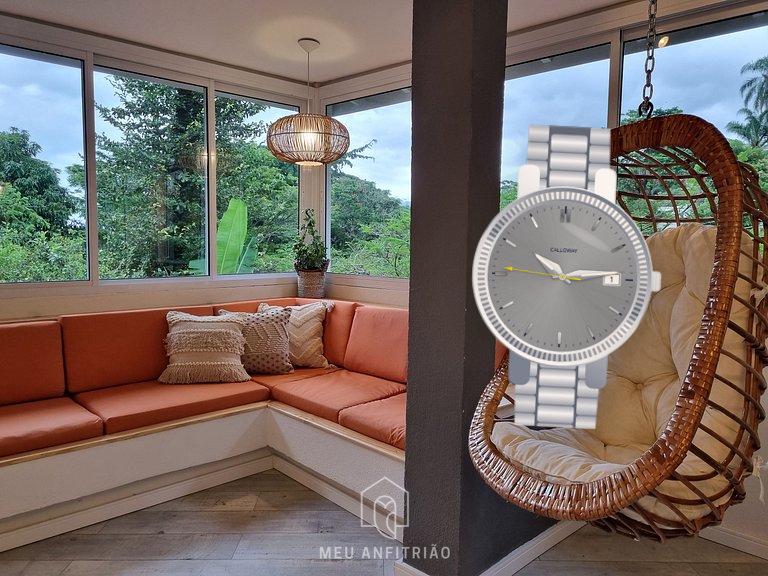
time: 10:13:46
